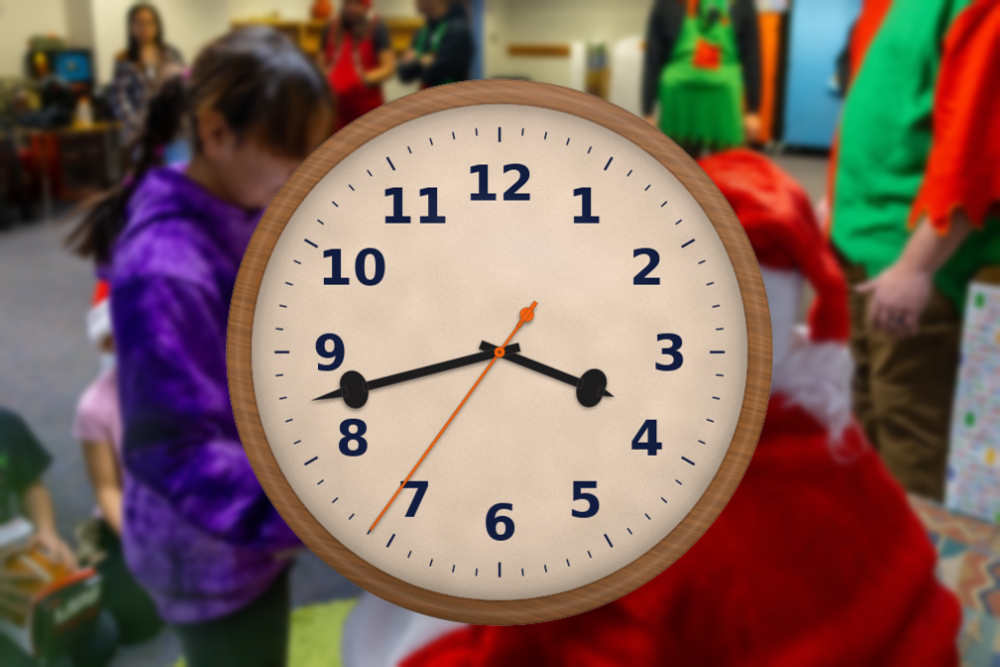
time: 3:42:36
